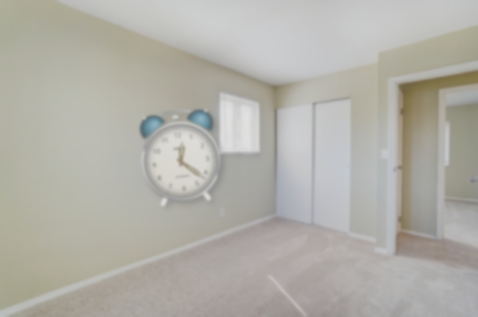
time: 12:22
